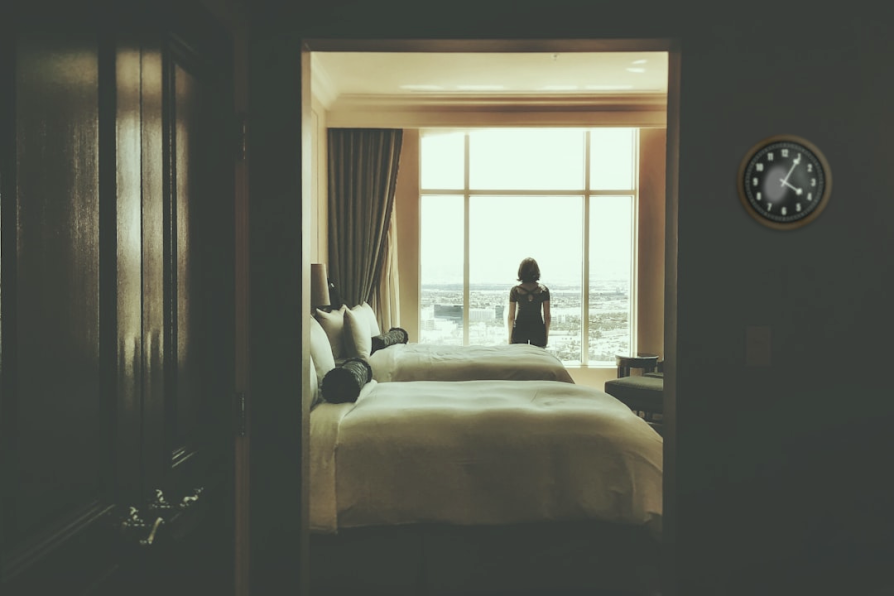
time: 4:05
